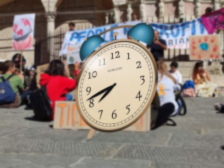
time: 7:42
